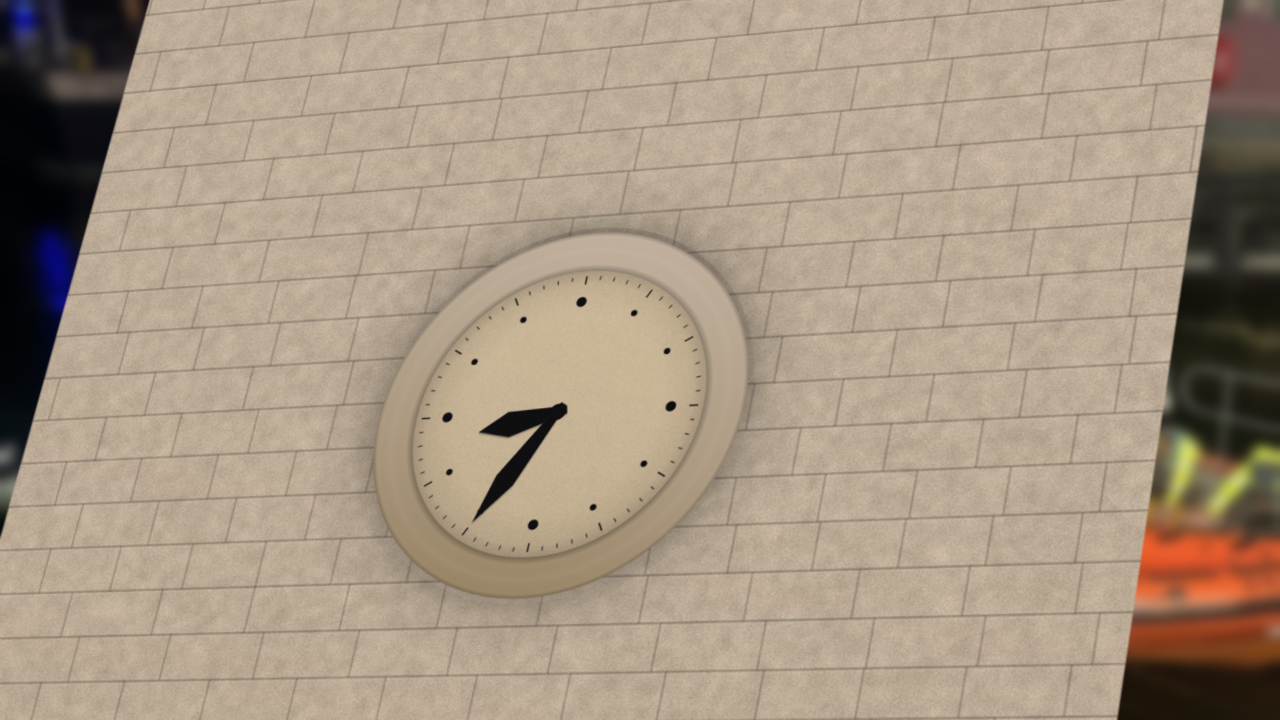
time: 8:35
